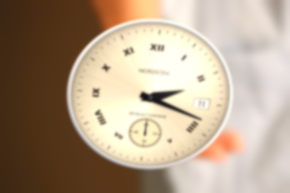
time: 2:18
